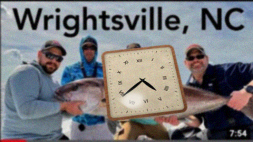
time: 4:39
